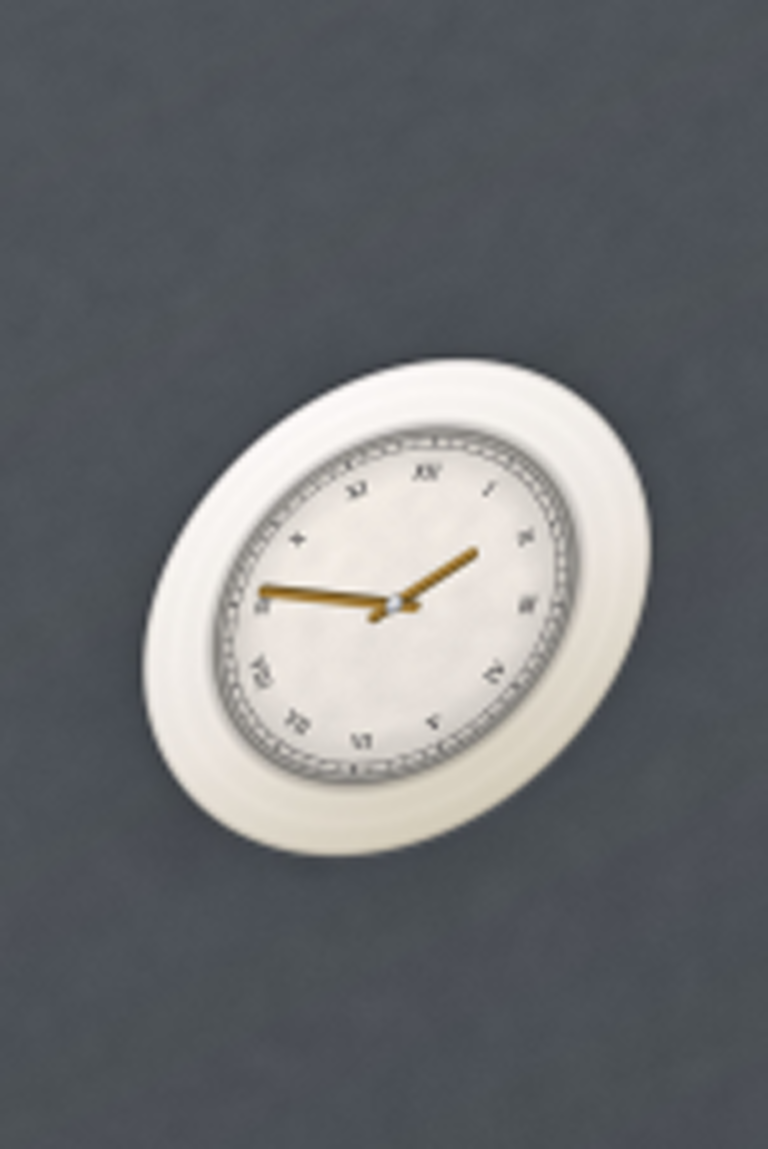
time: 1:46
